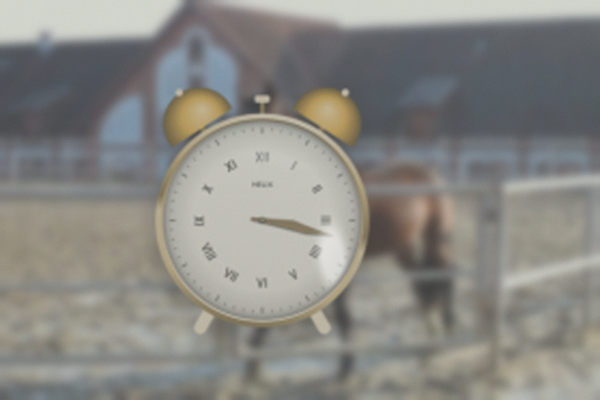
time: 3:17
